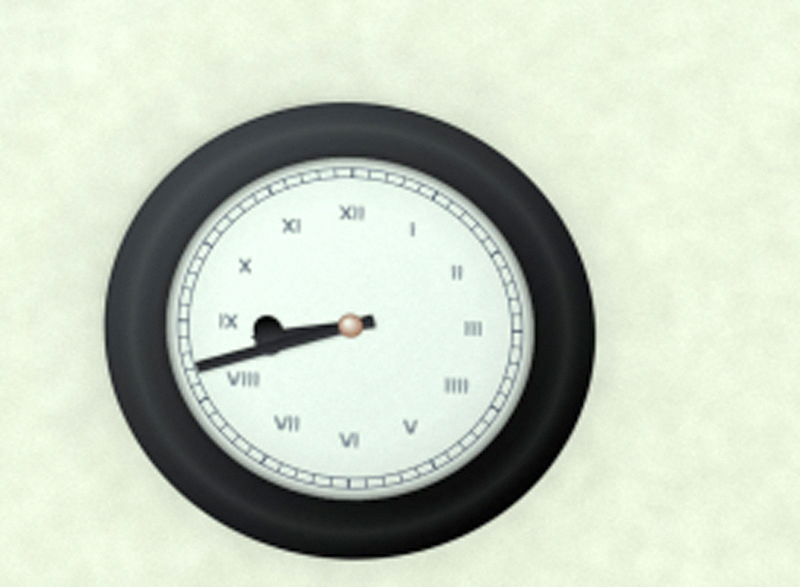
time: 8:42
